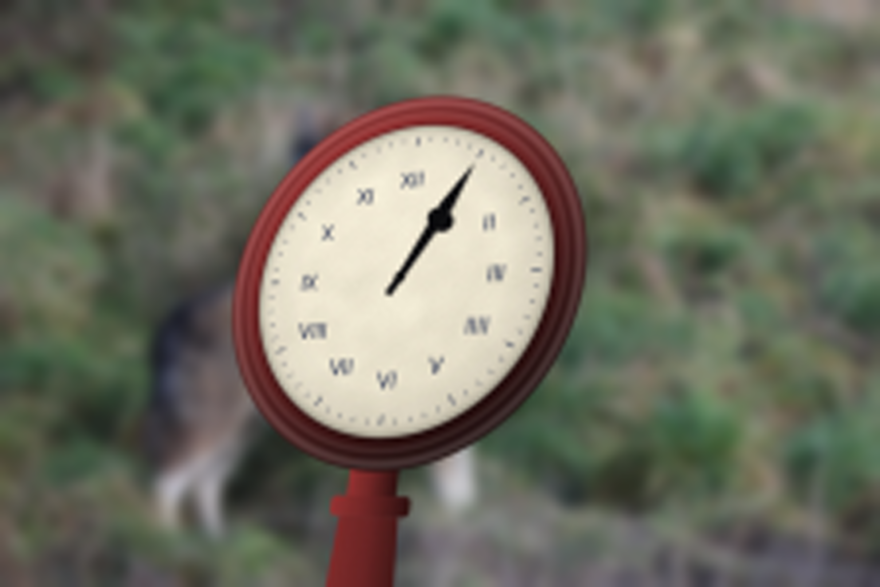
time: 1:05
